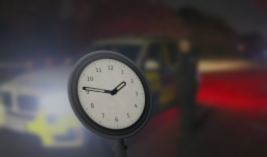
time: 1:46
